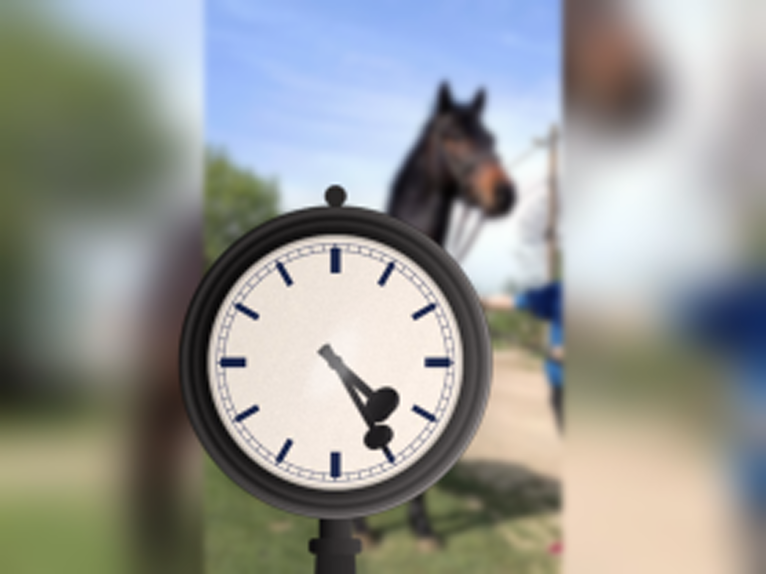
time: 4:25
